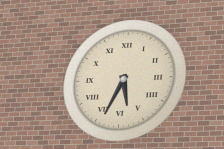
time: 5:34
